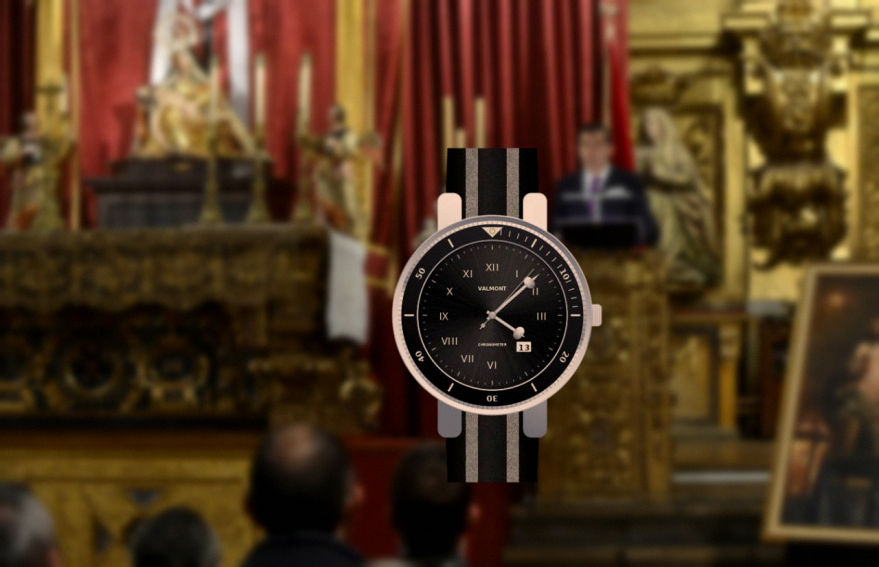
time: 4:08:07
